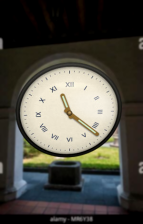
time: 11:22
